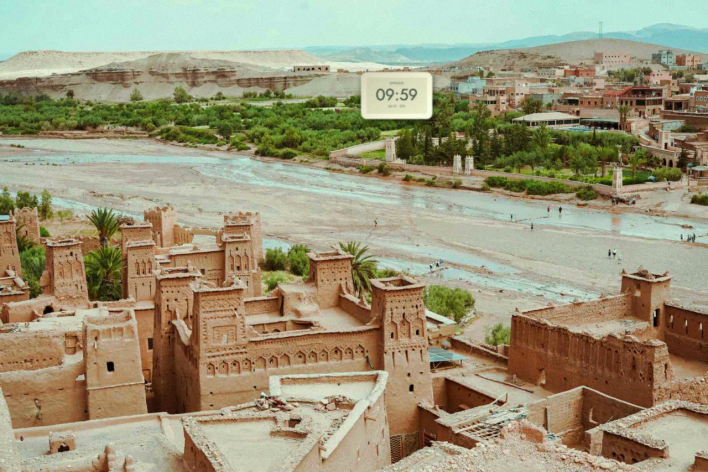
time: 9:59
